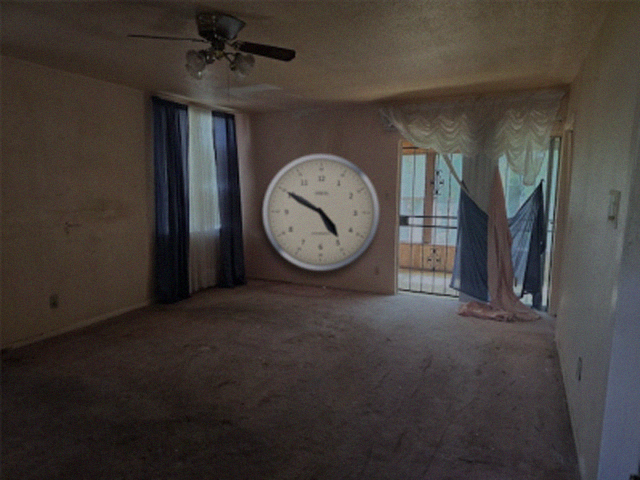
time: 4:50
